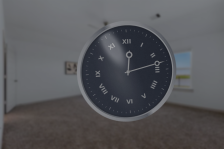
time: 12:13
